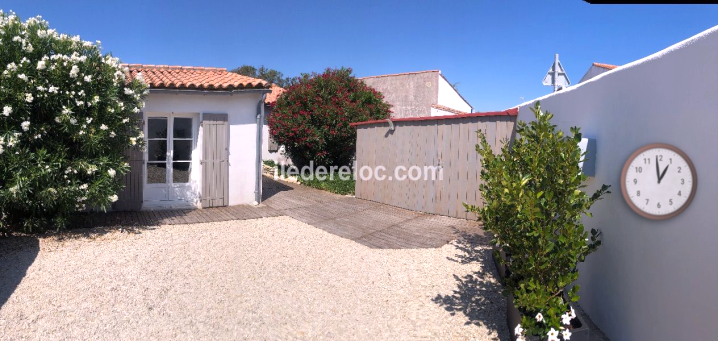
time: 12:59
